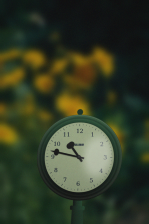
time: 10:47
